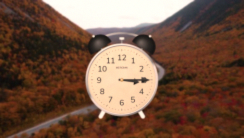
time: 3:15
